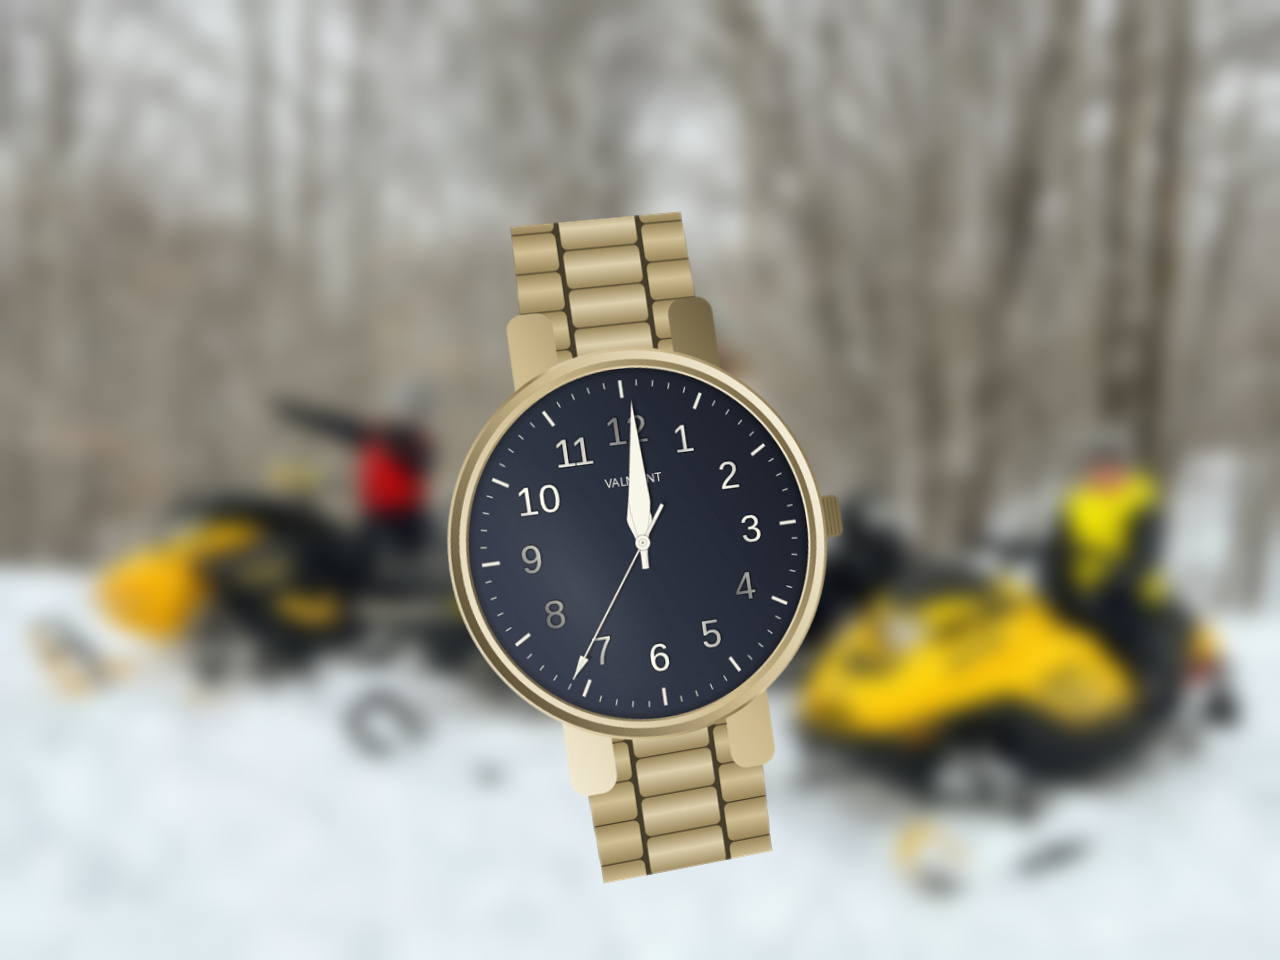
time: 12:00:36
